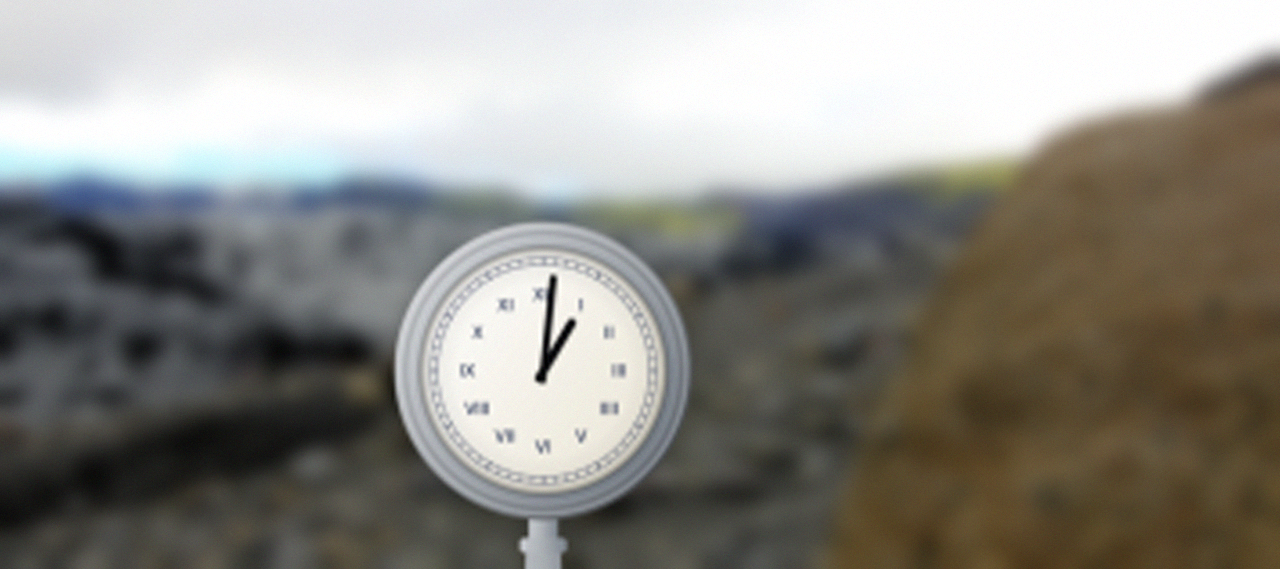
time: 1:01
